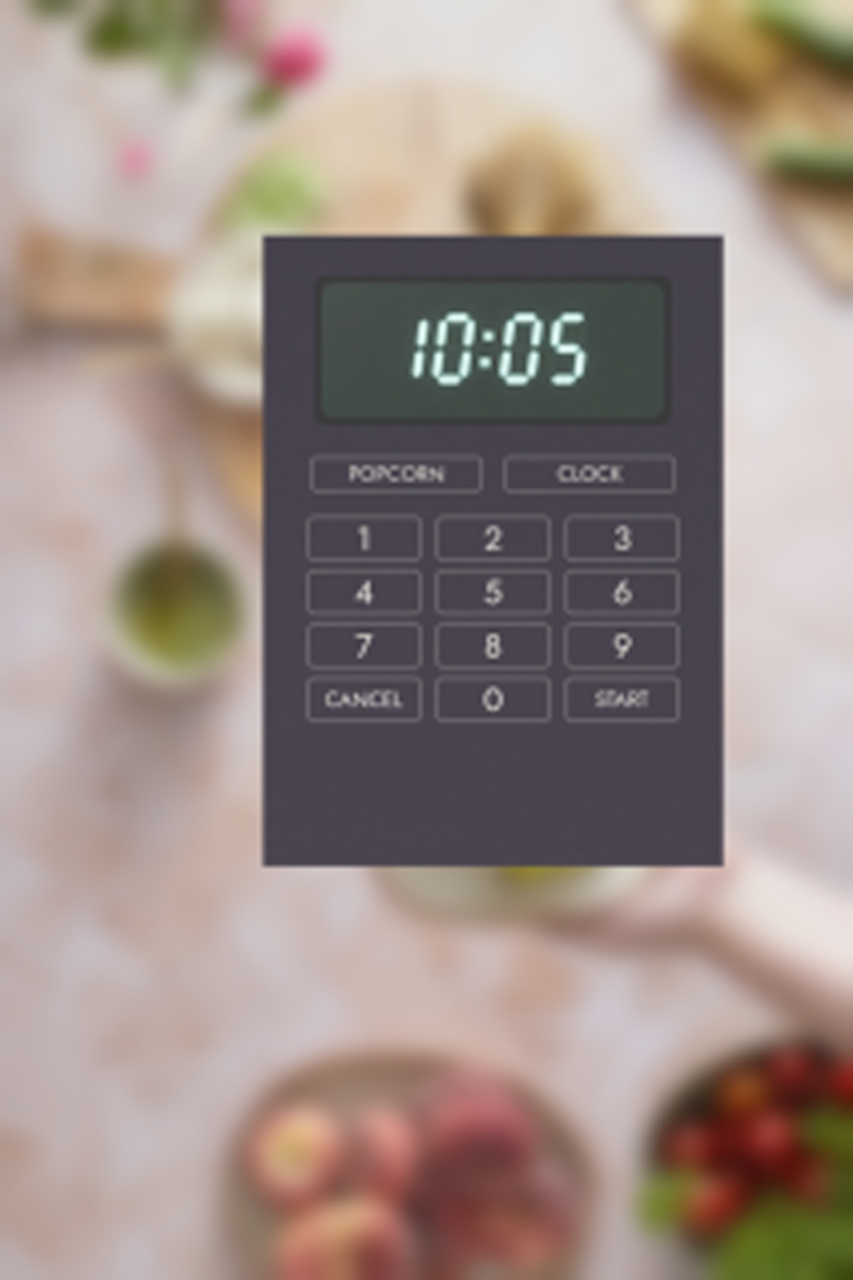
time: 10:05
